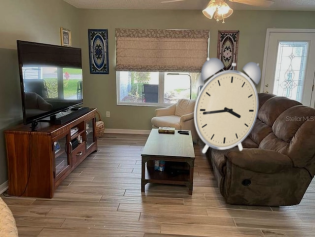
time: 3:44
